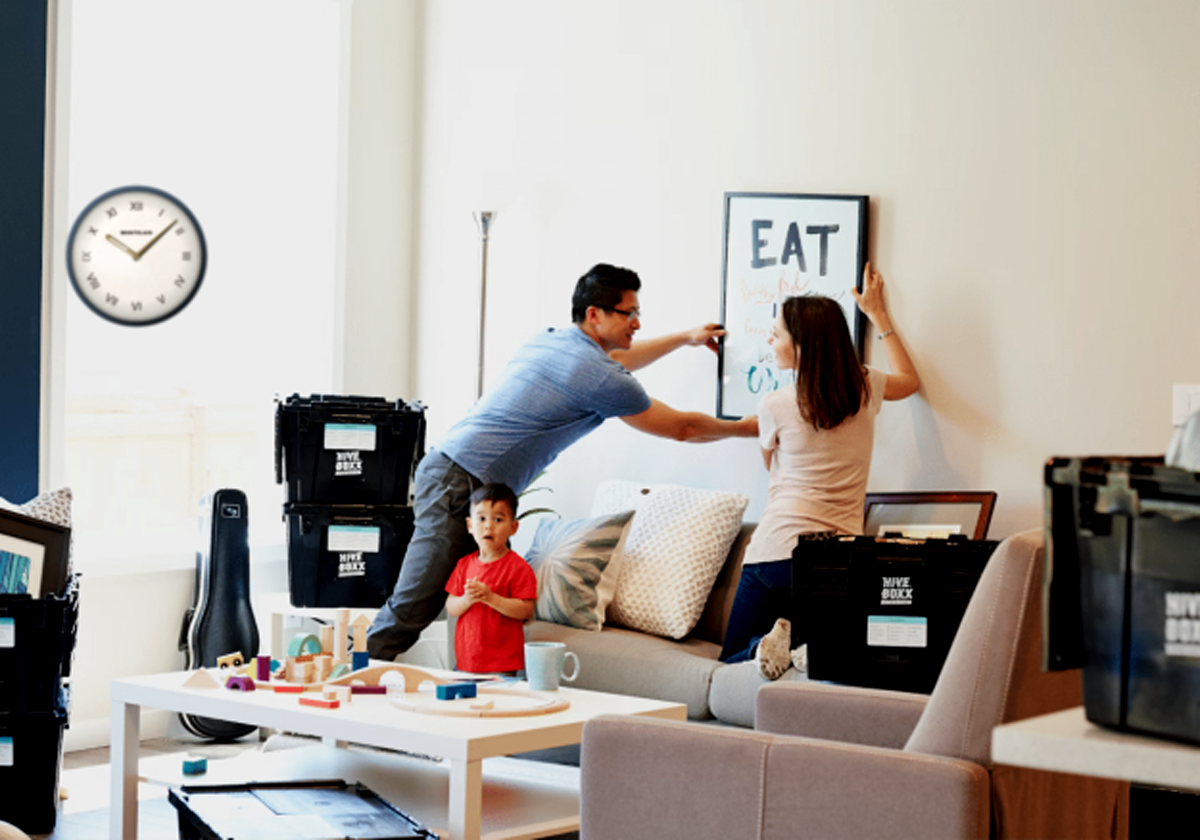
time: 10:08
